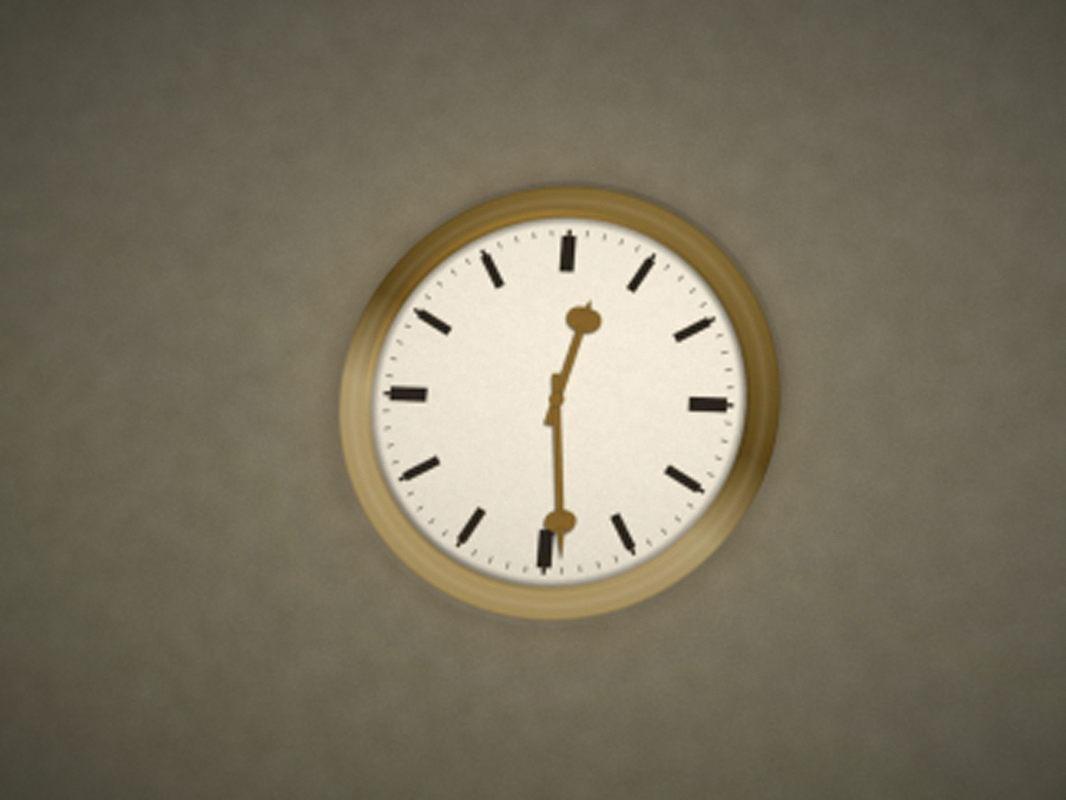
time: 12:29
